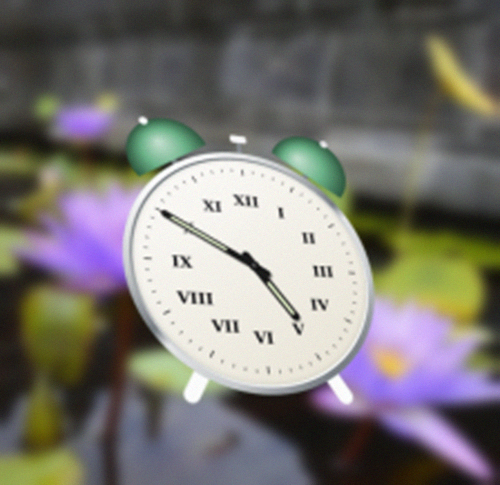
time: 4:50
